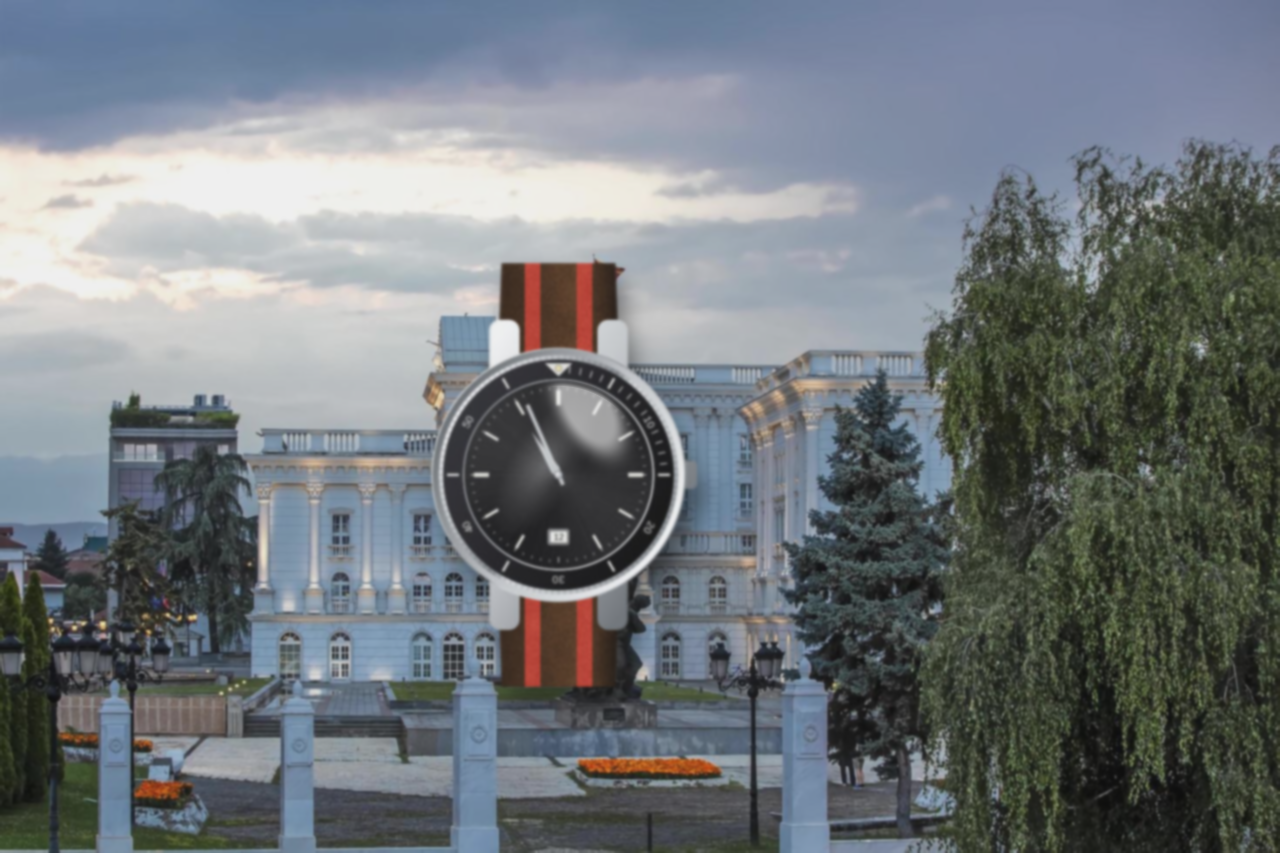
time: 10:56
